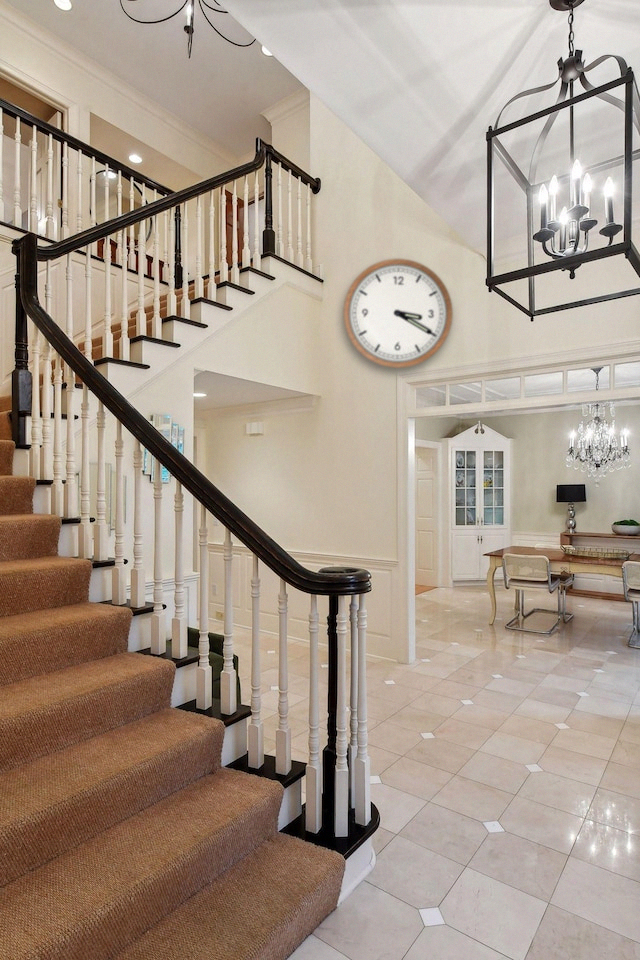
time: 3:20
